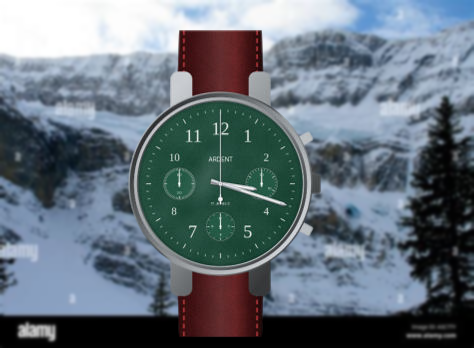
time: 3:18
